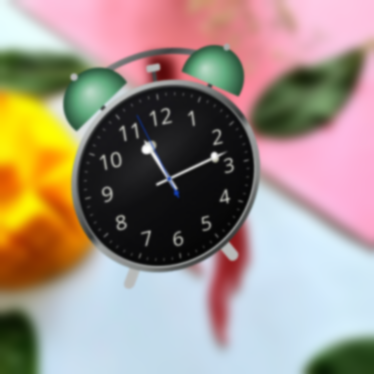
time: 11:12:57
